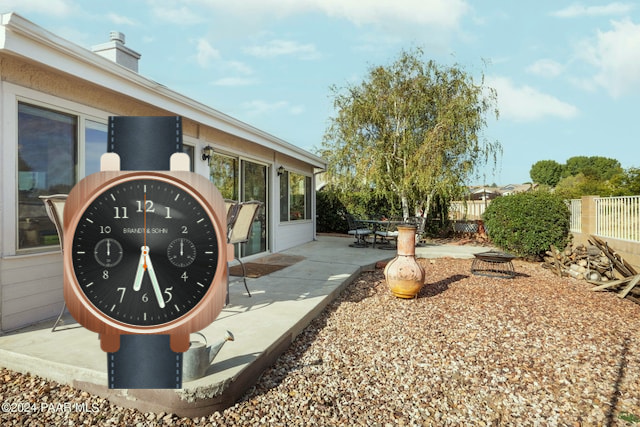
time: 6:27
